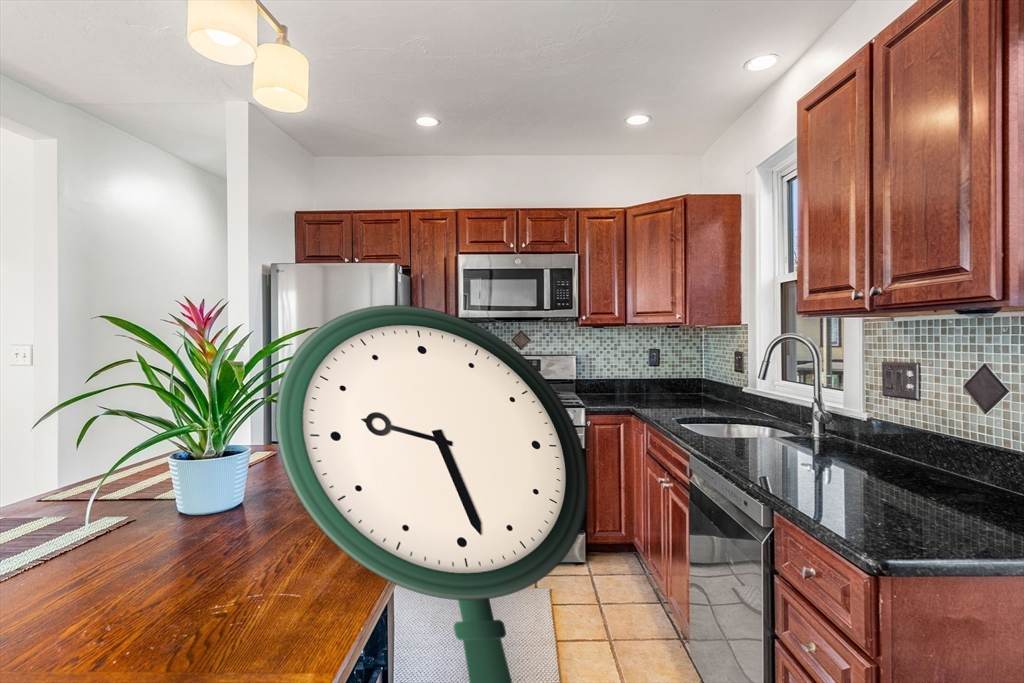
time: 9:28
